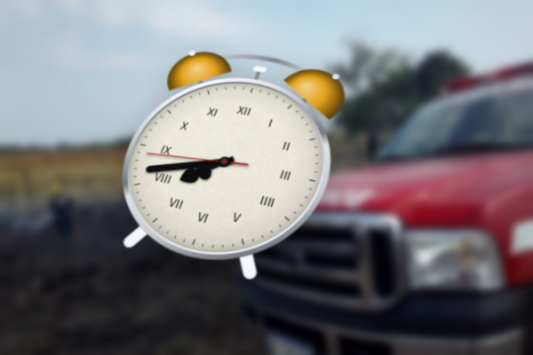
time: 7:41:44
